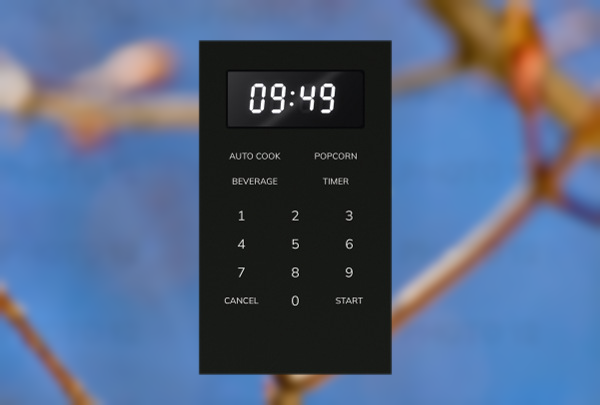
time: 9:49
